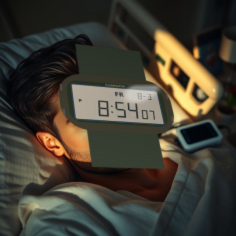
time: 8:54:07
